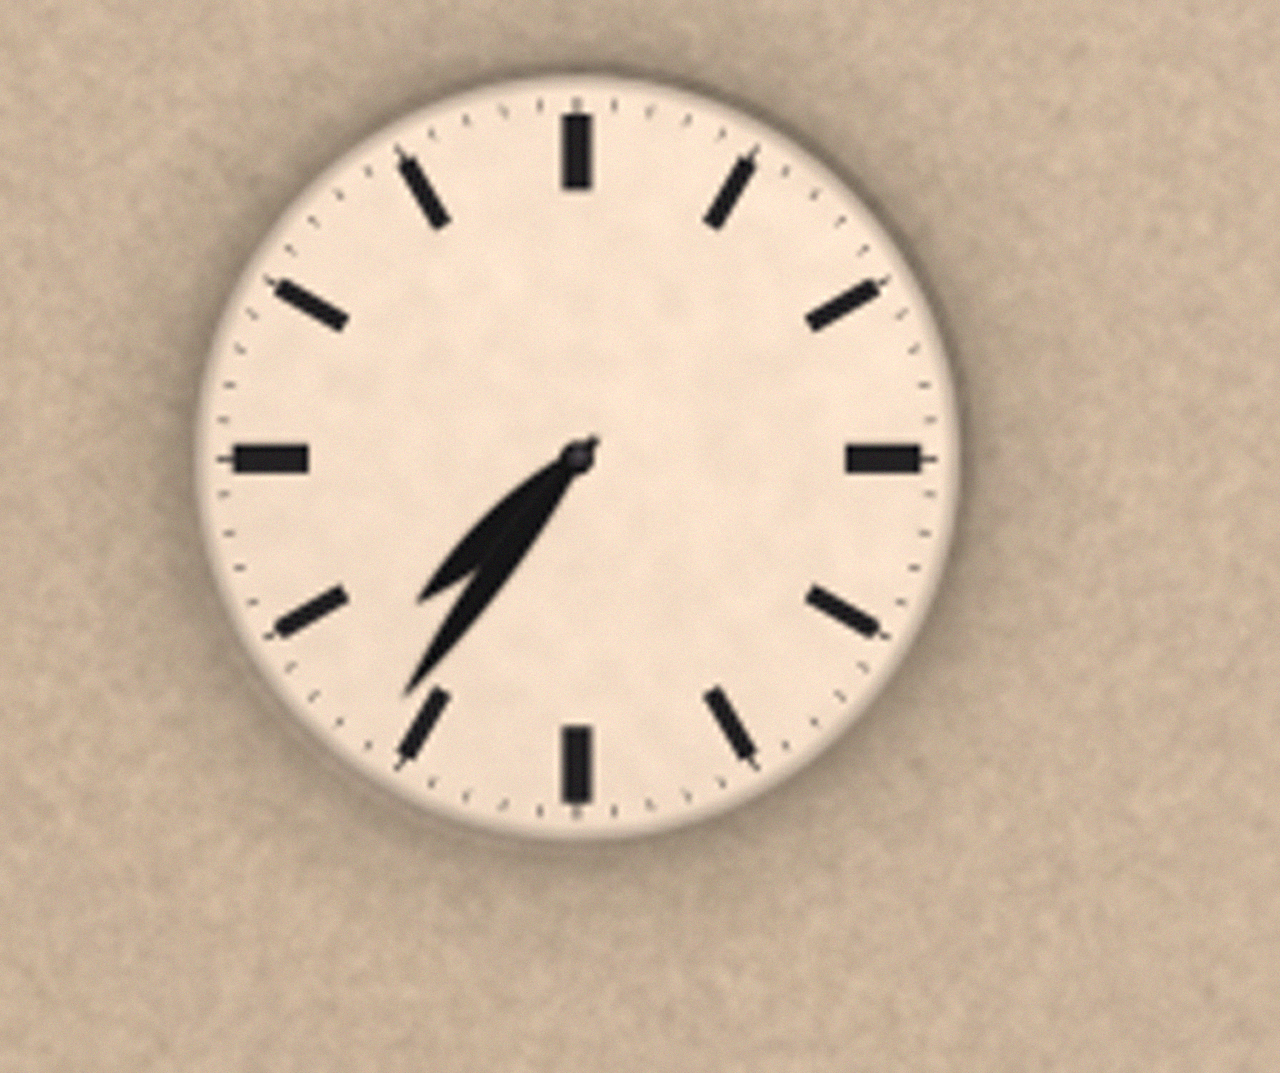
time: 7:36
